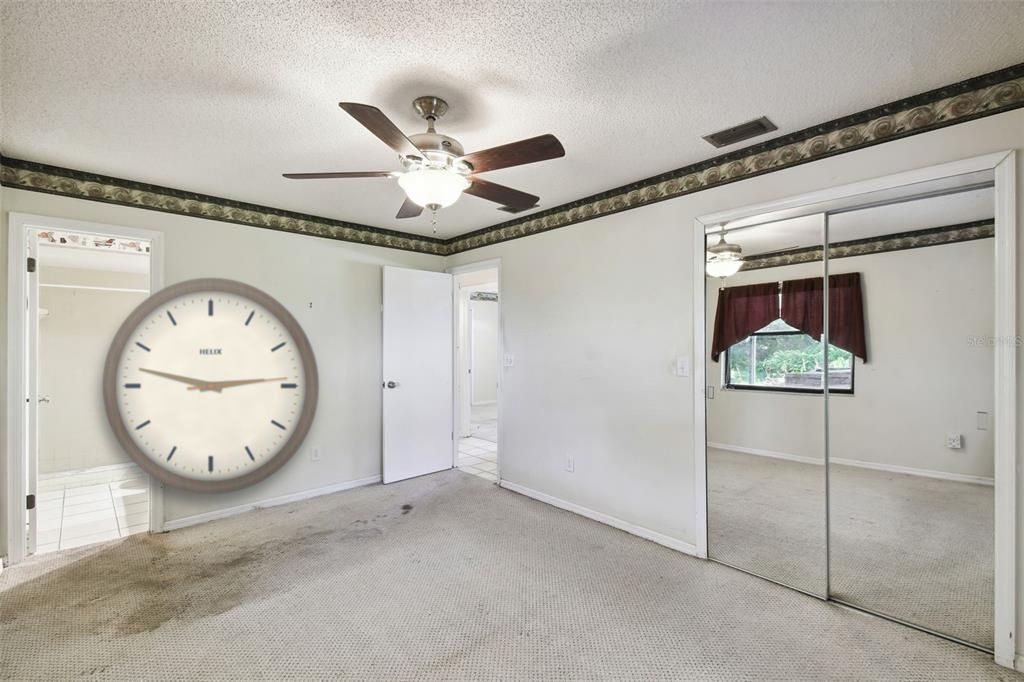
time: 2:47:14
